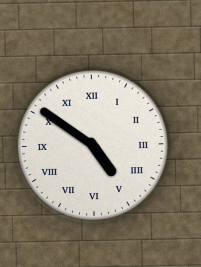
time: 4:51
